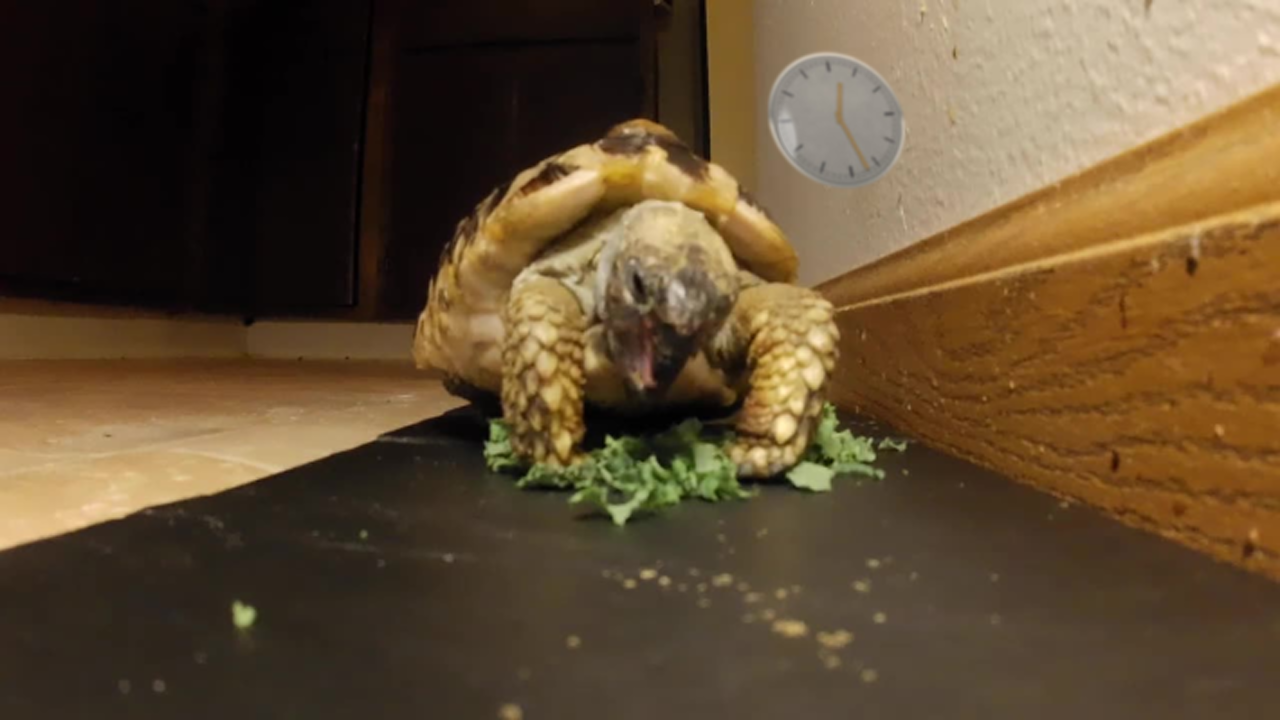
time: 12:27
